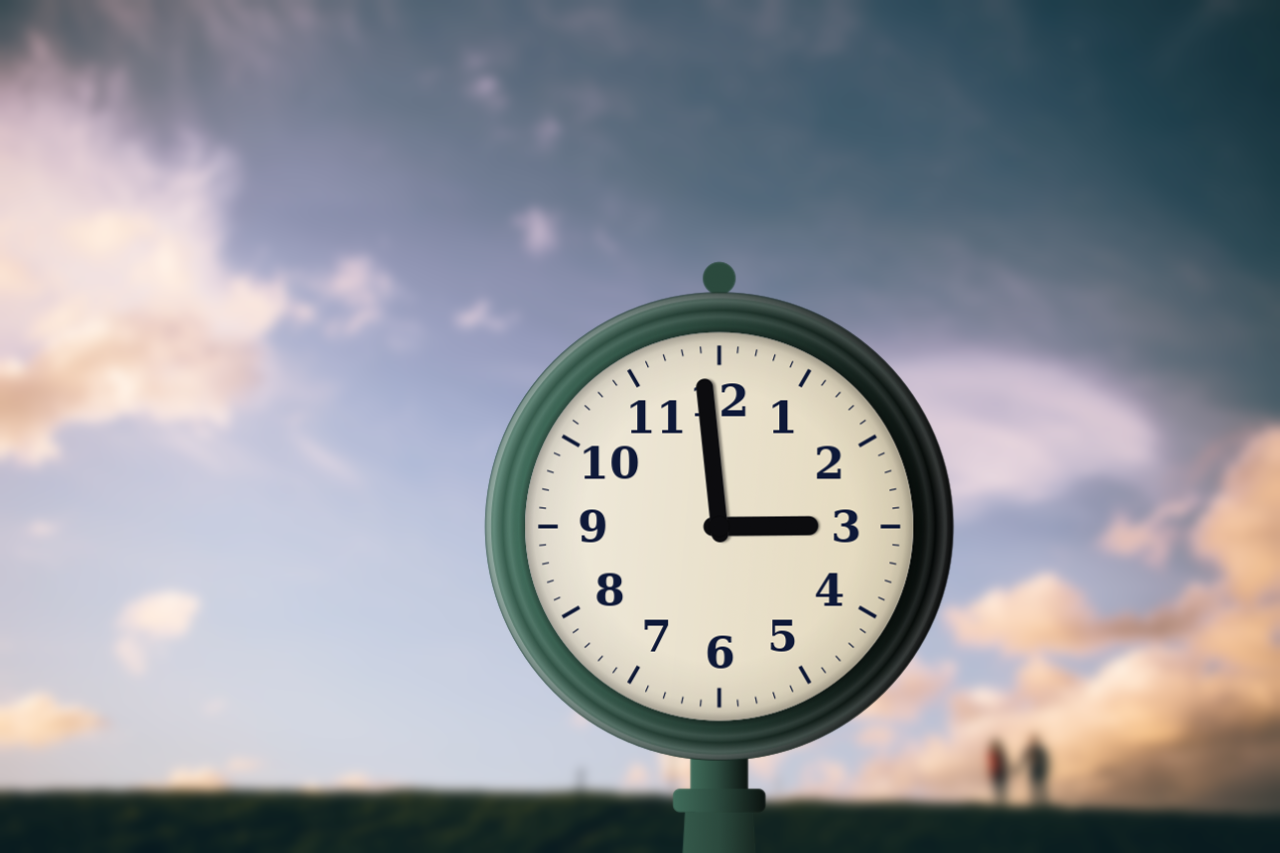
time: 2:59
